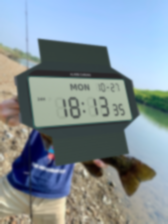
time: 18:13:35
